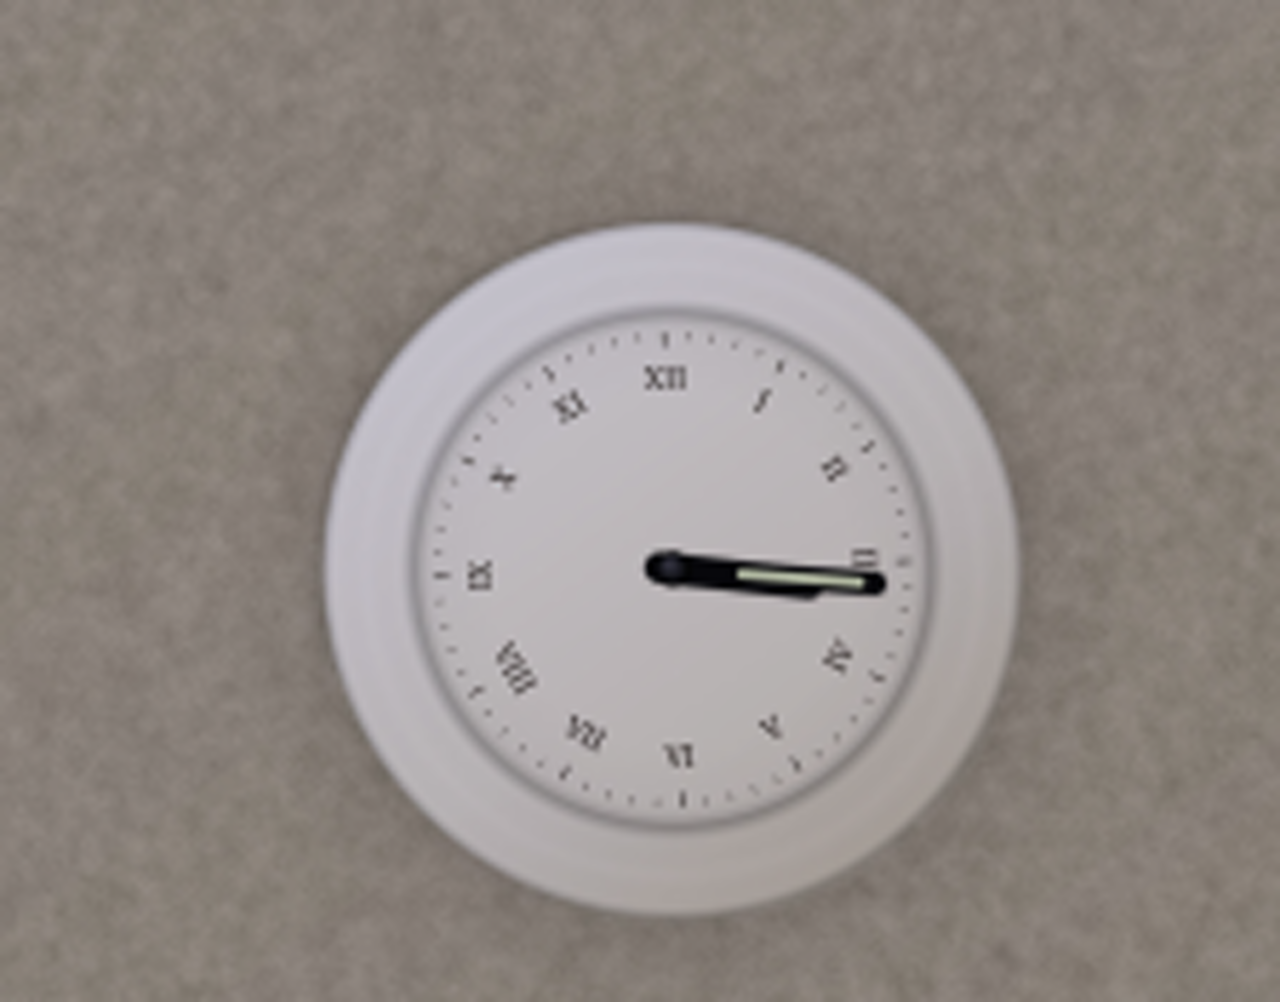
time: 3:16
